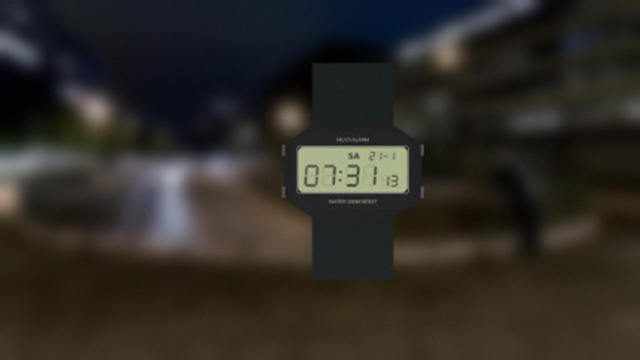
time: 7:31:13
